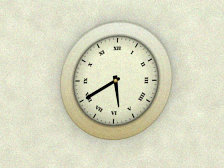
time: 5:40
